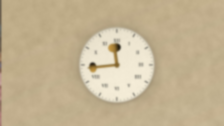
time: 11:44
